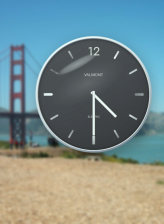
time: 4:30
